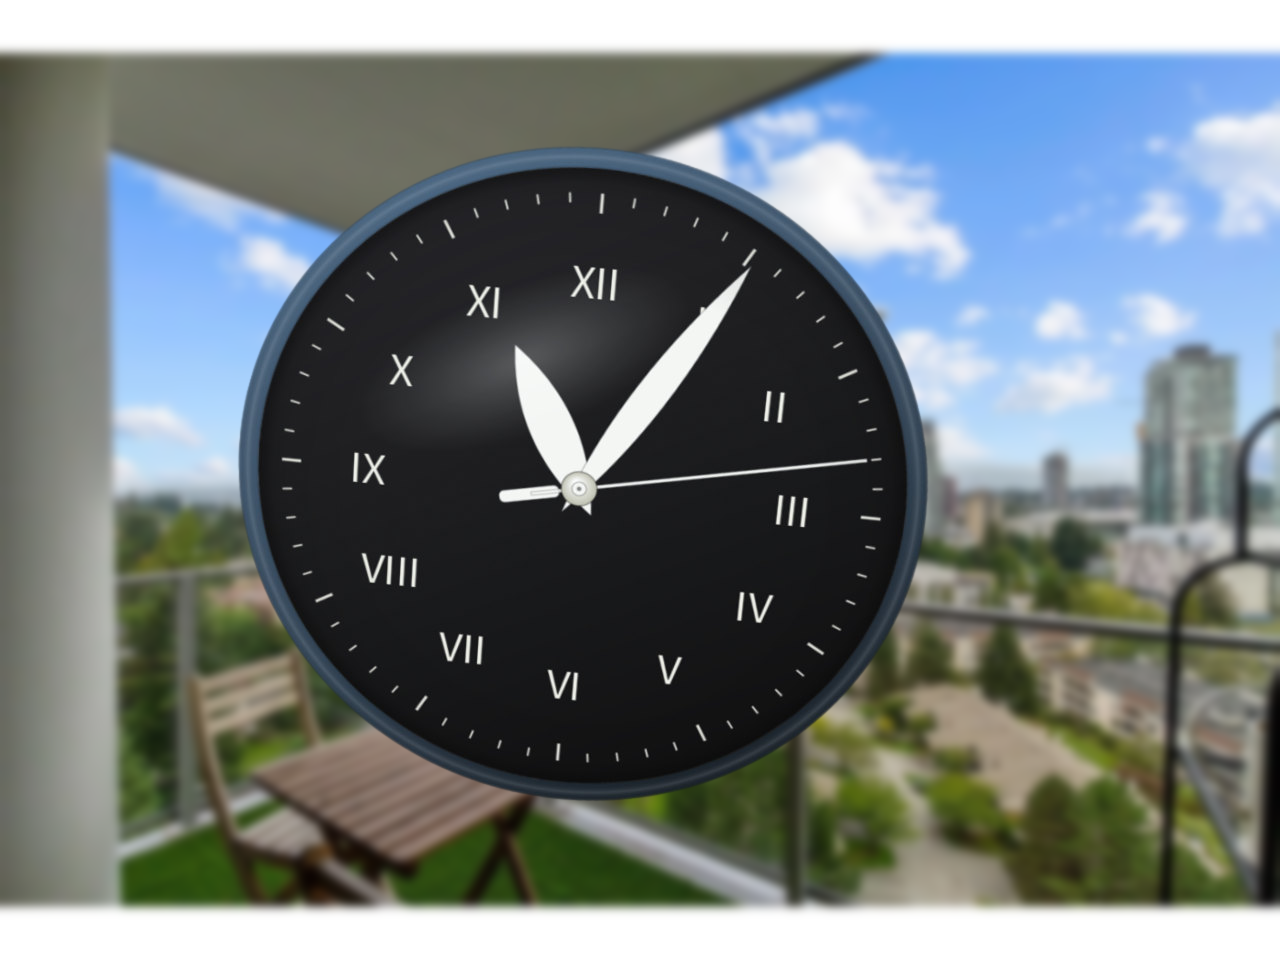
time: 11:05:13
